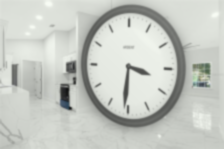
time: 3:31
